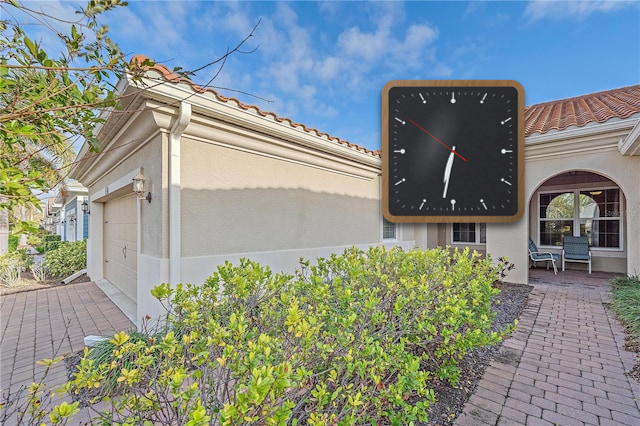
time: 6:31:51
